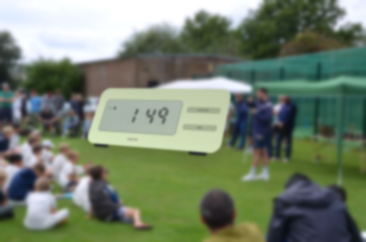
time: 1:49
